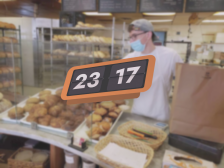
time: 23:17
